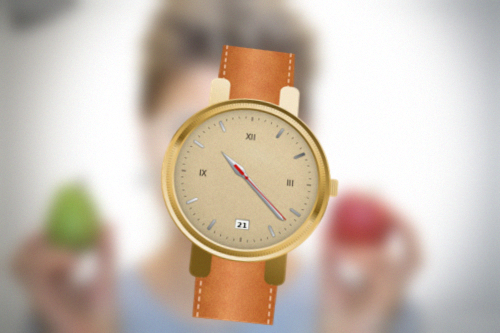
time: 10:22:22
